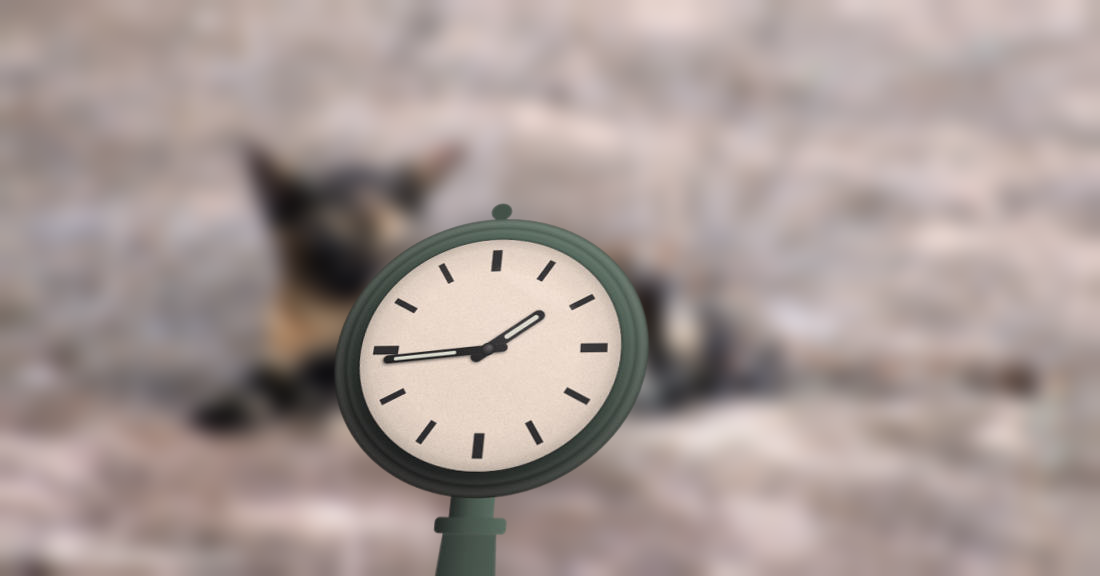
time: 1:44
